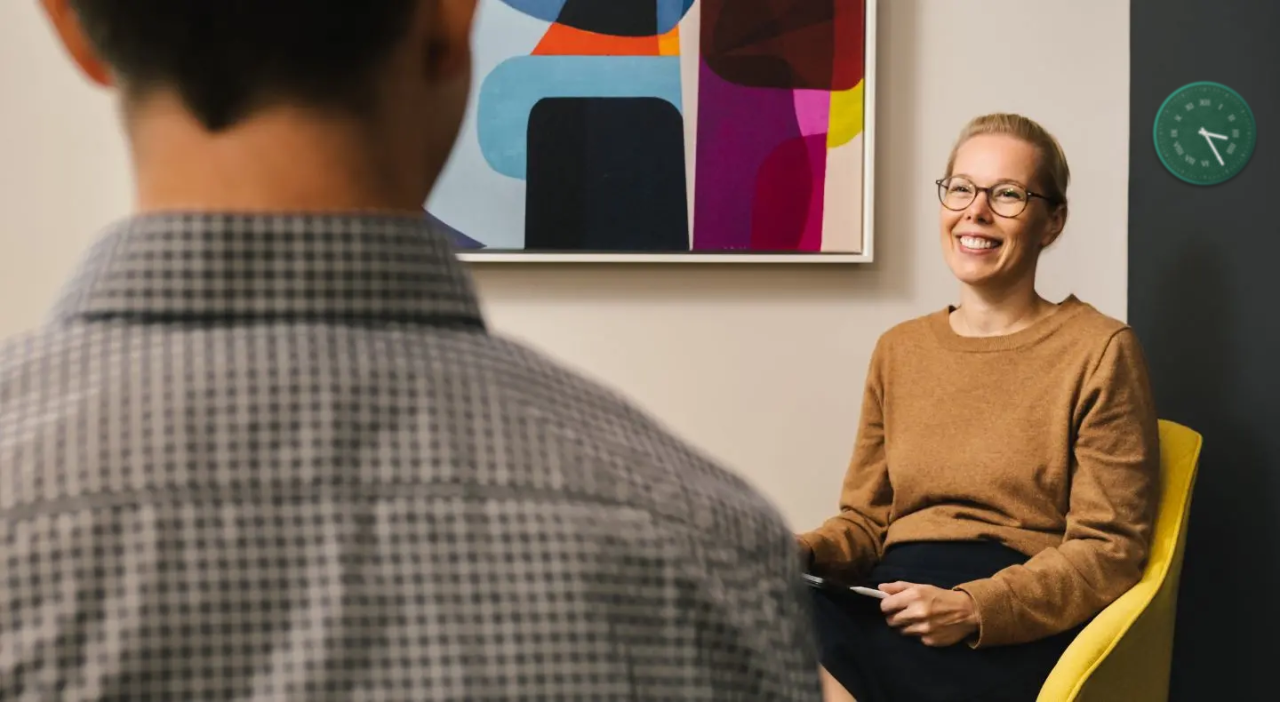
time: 3:25
